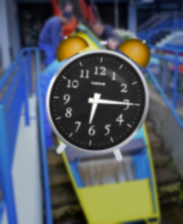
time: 6:15
